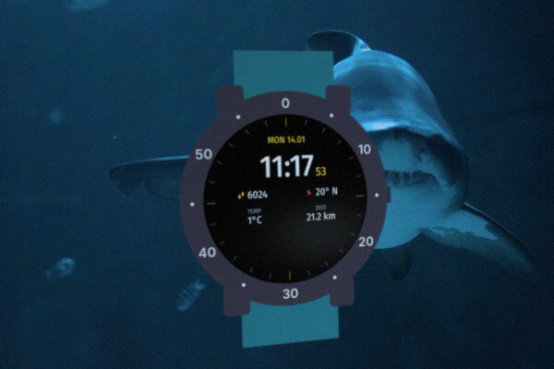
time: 11:17:53
